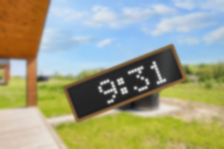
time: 9:31
